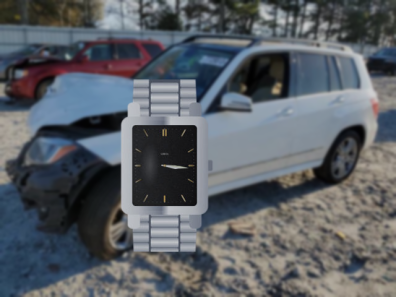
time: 3:16
